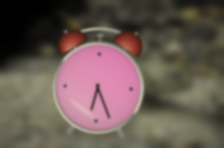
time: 6:26
